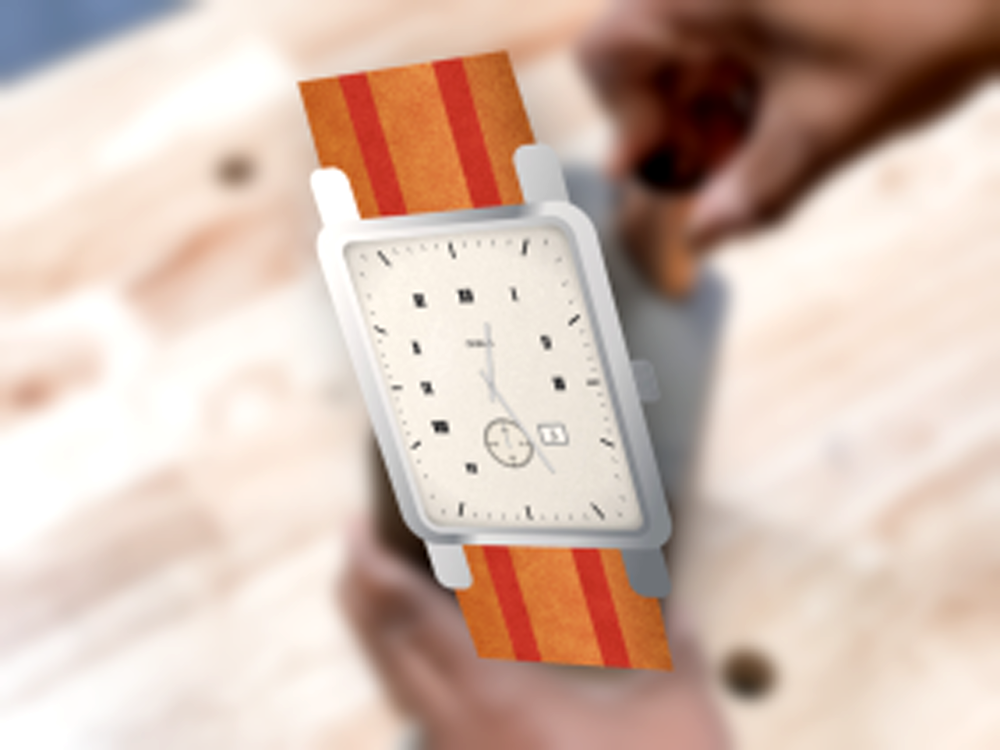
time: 12:26
